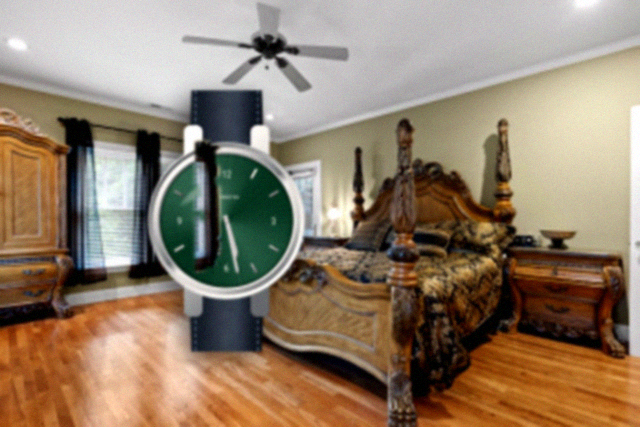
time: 5:28
